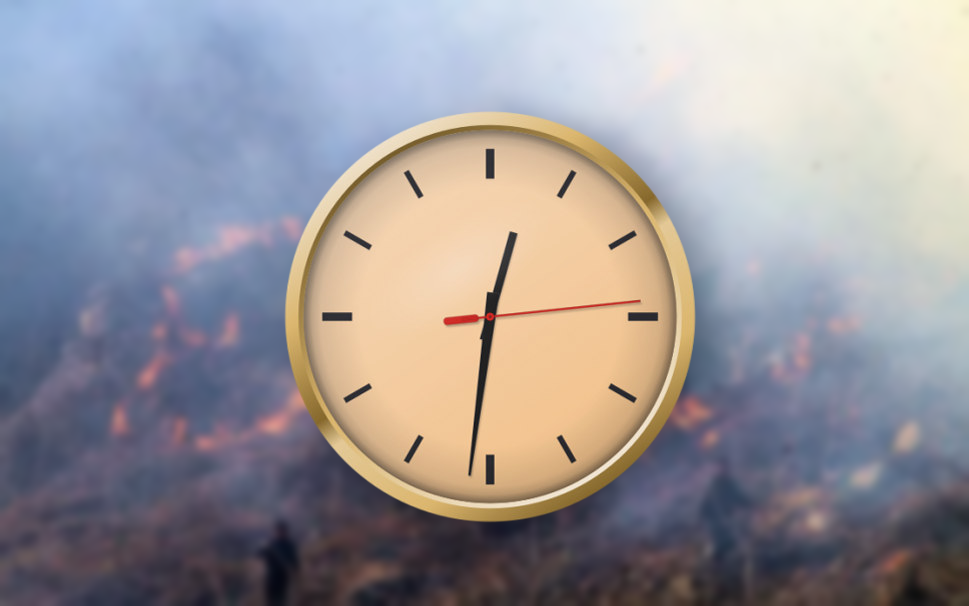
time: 12:31:14
